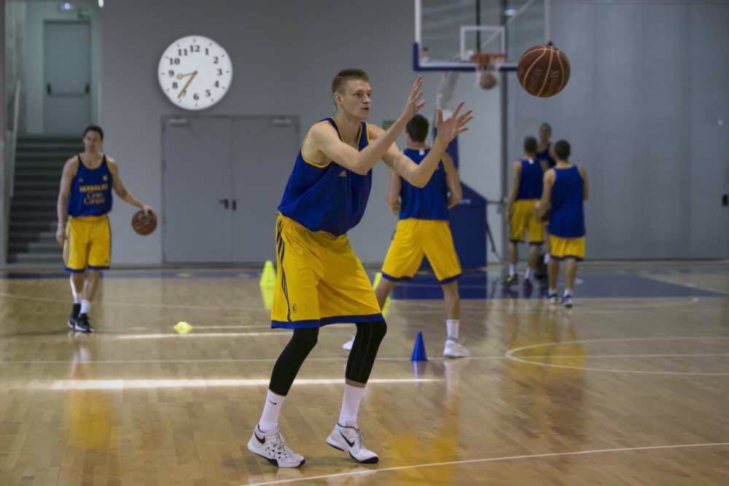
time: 8:36
